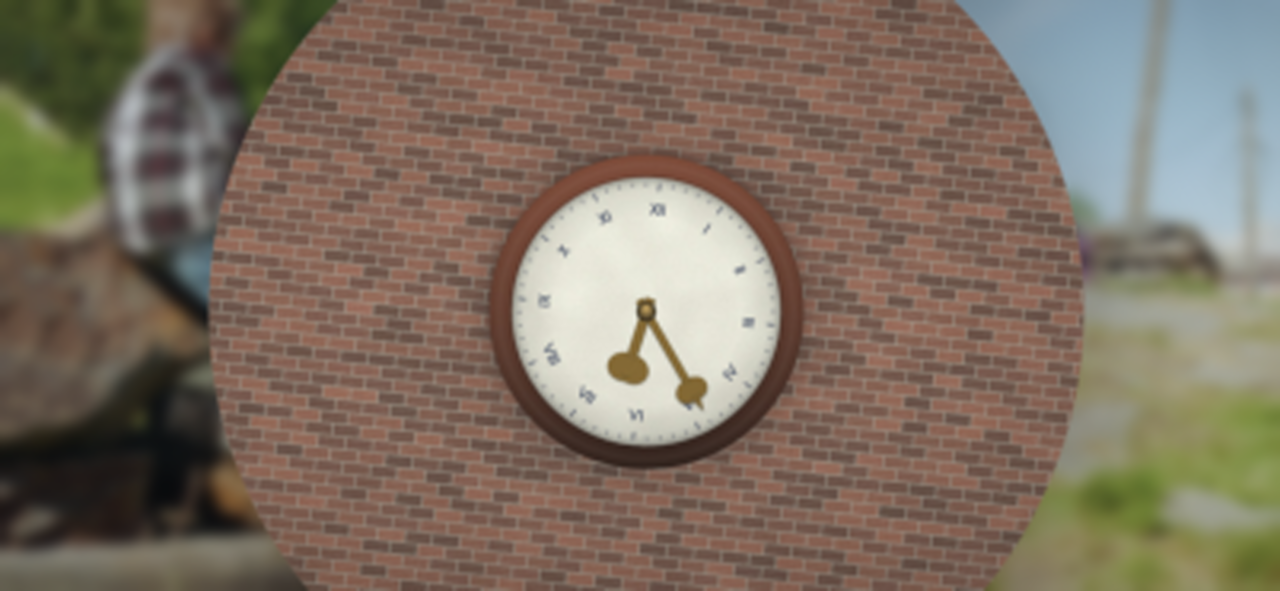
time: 6:24
